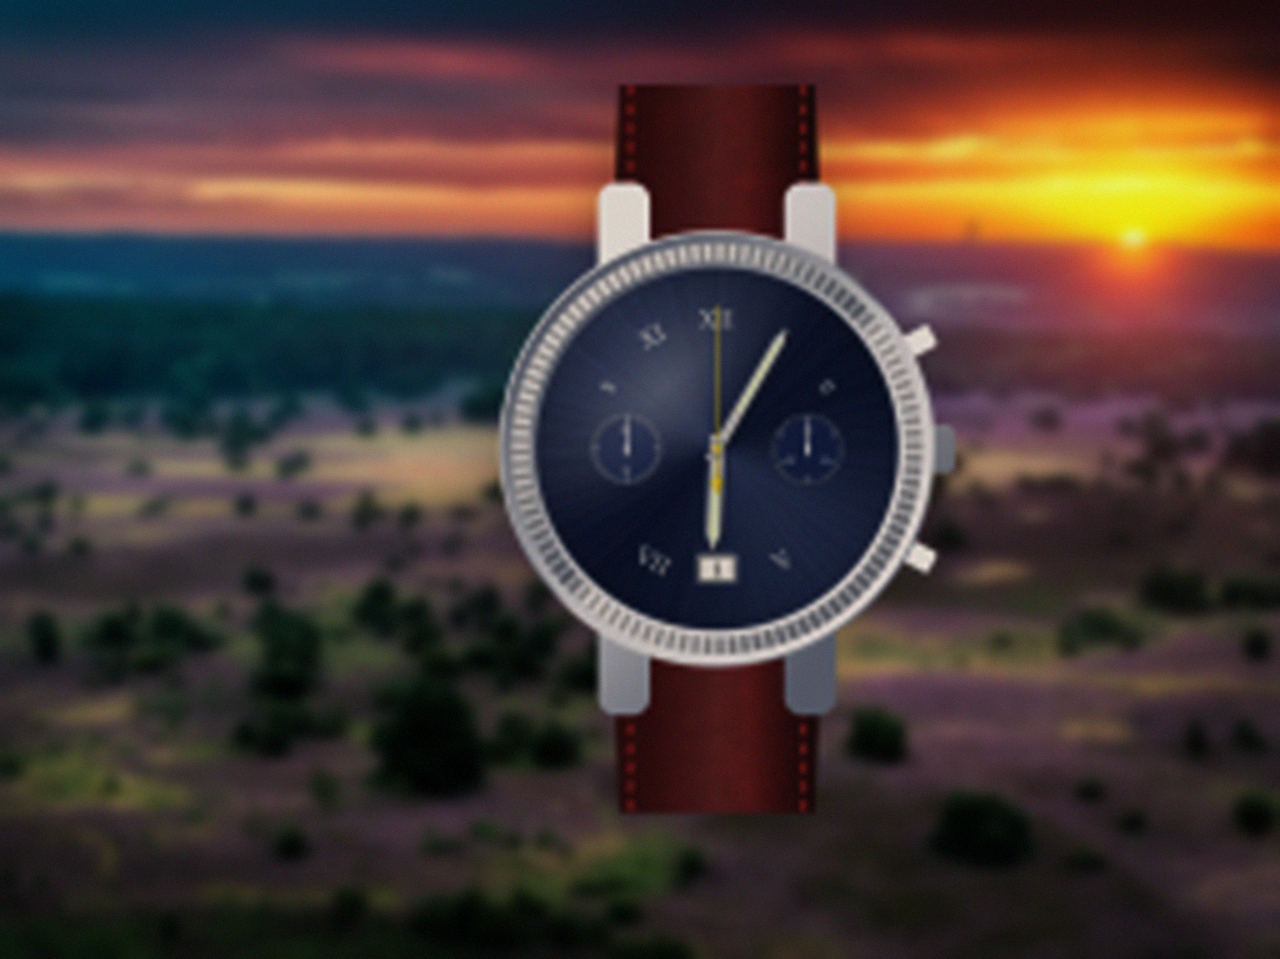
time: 6:05
